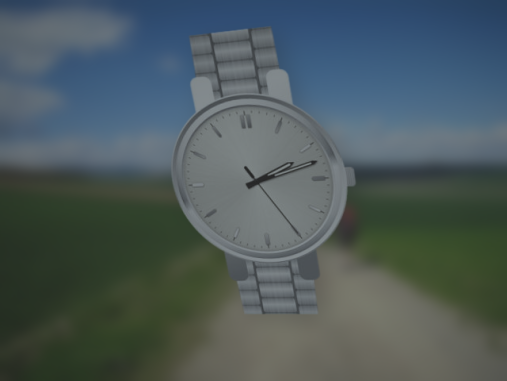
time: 2:12:25
